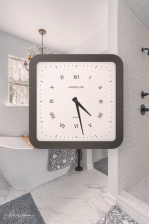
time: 4:28
